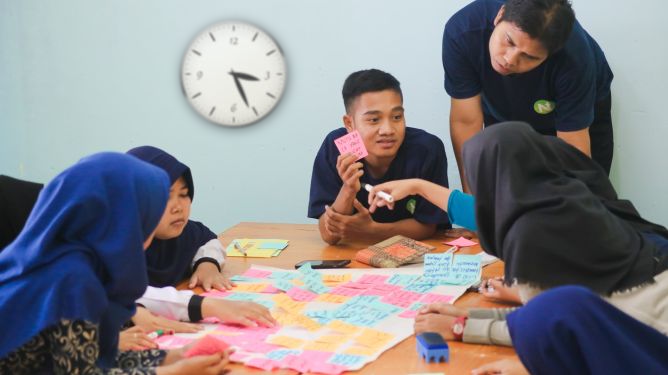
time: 3:26
